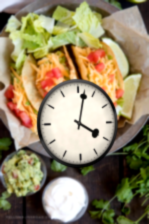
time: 4:02
